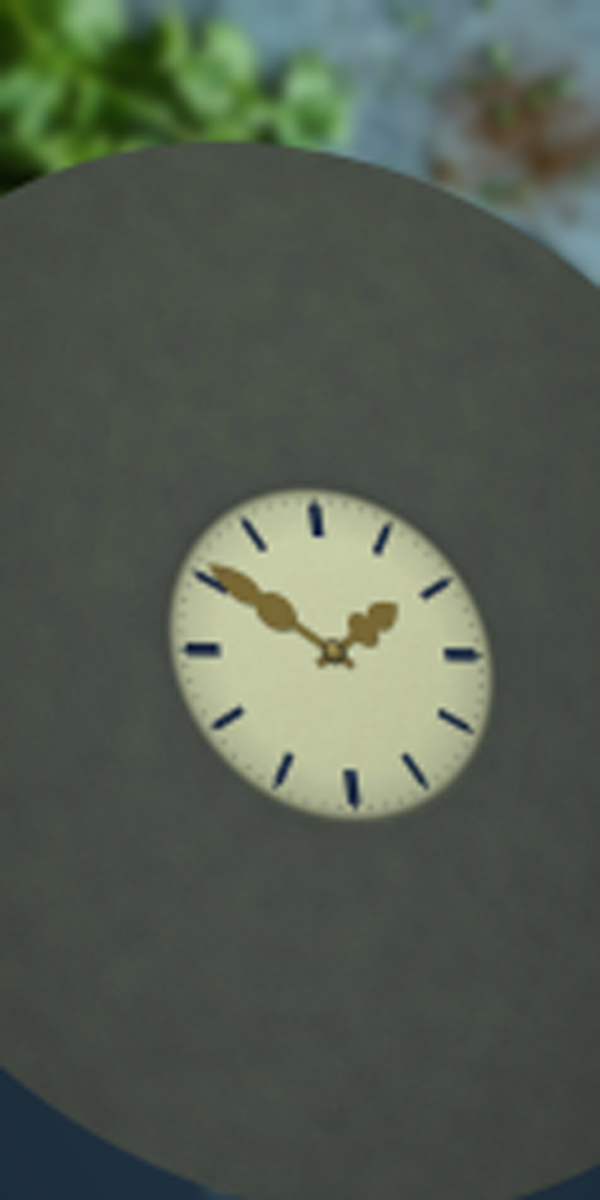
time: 1:51
